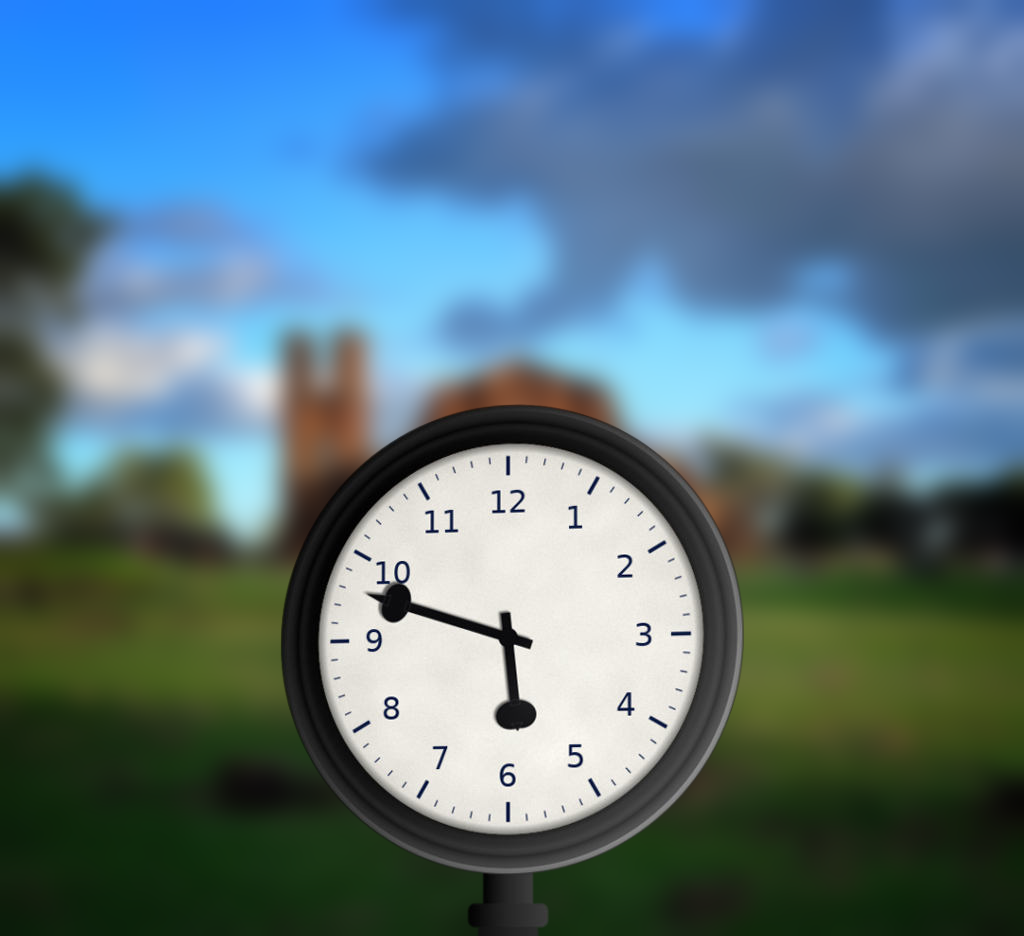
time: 5:48
